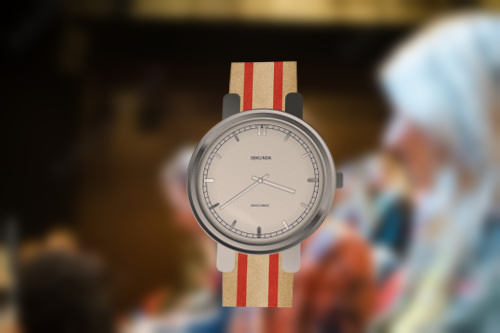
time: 3:39
